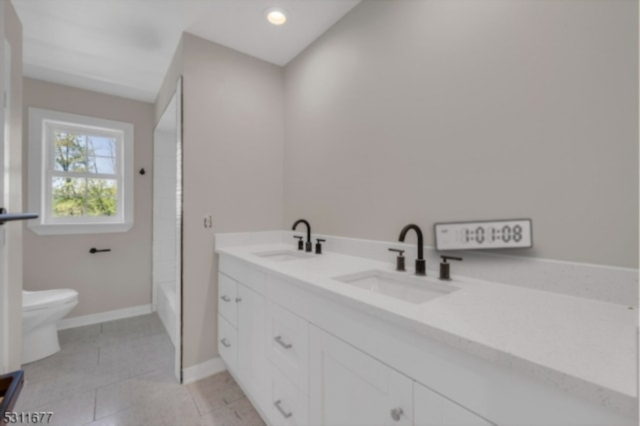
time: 1:01:08
